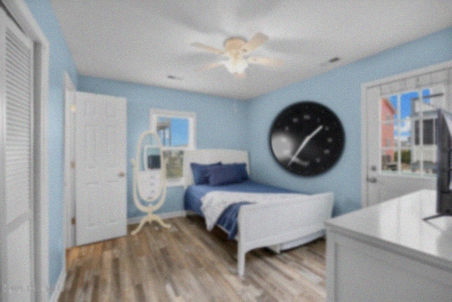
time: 1:36
